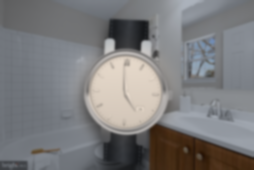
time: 4:59
